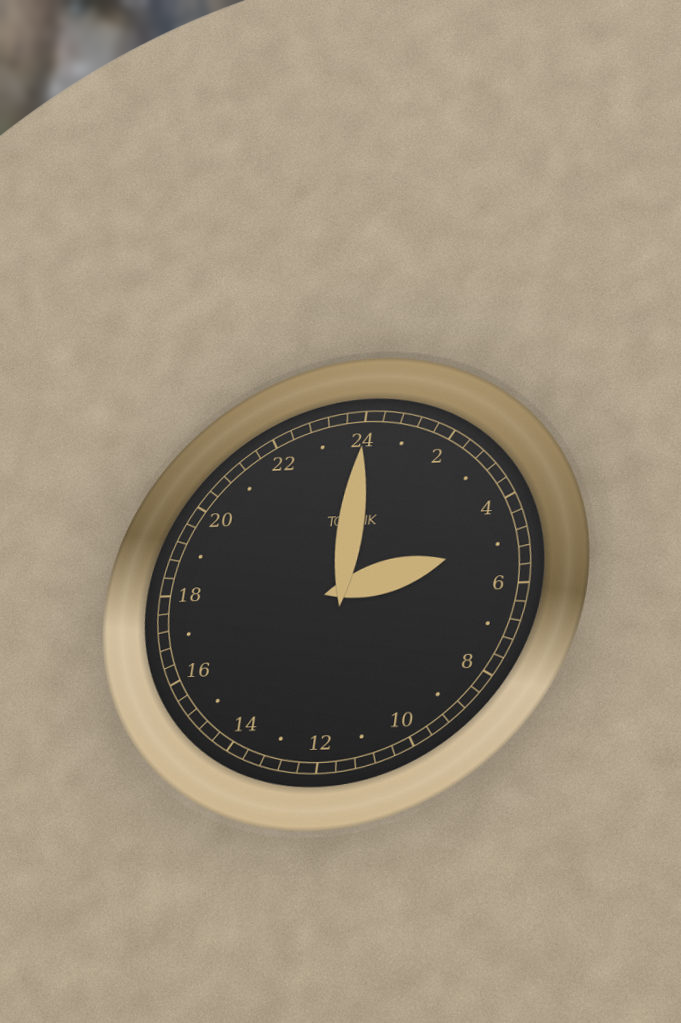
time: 5:00
